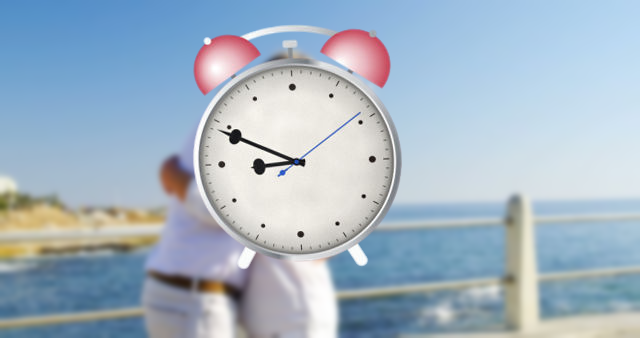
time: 8:49:09
